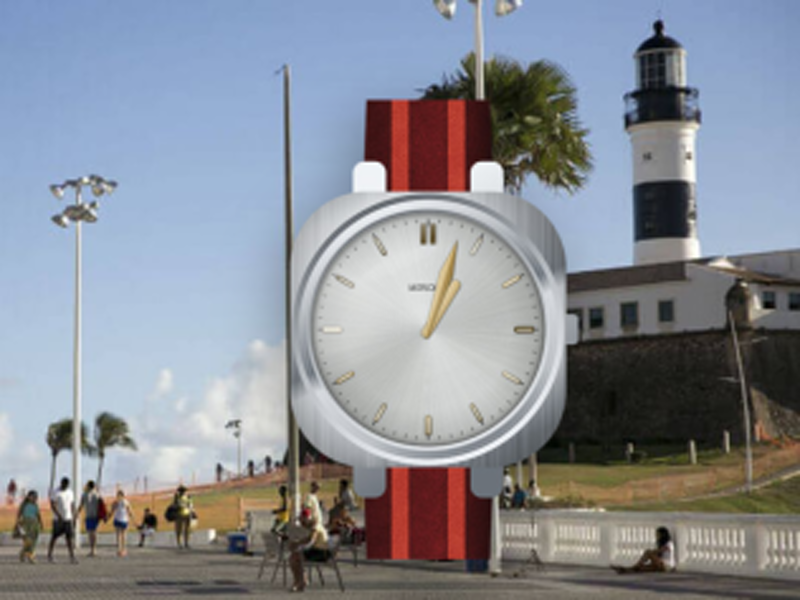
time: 1:03
